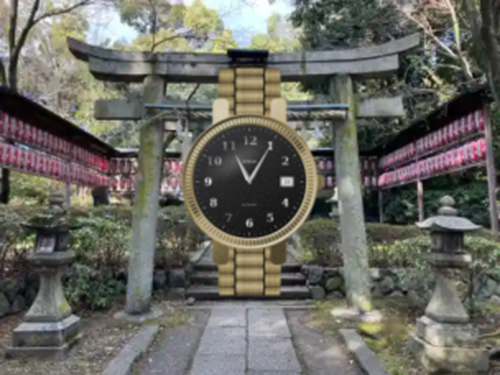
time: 11:05
